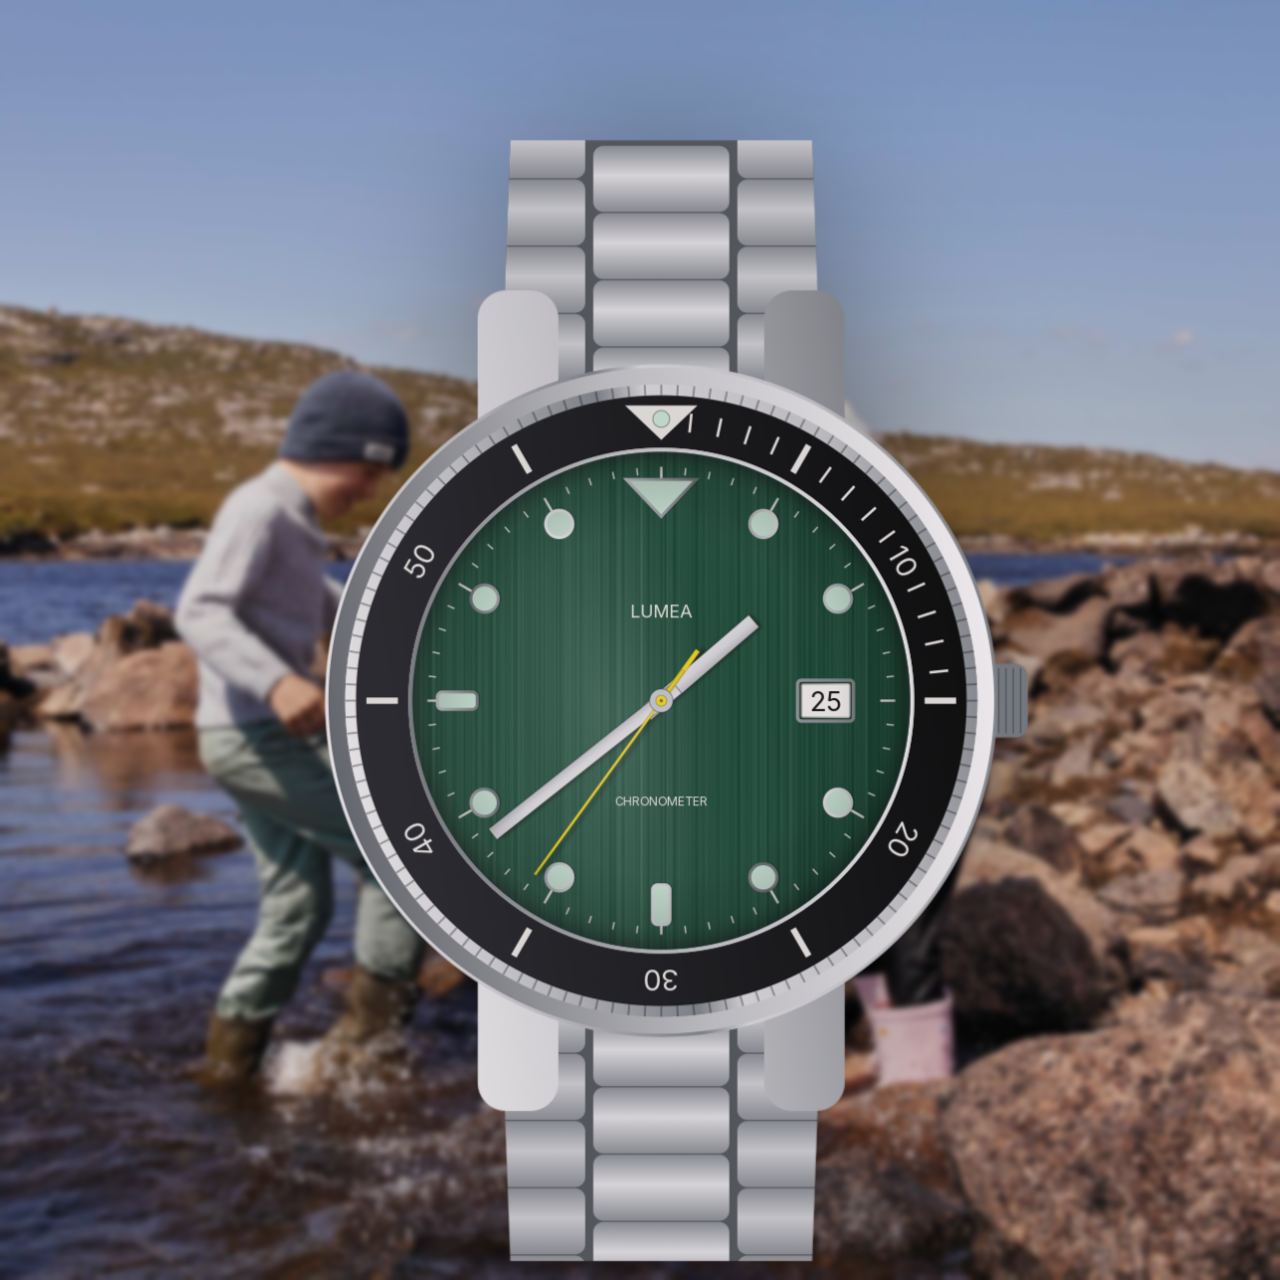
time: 1:38:36
